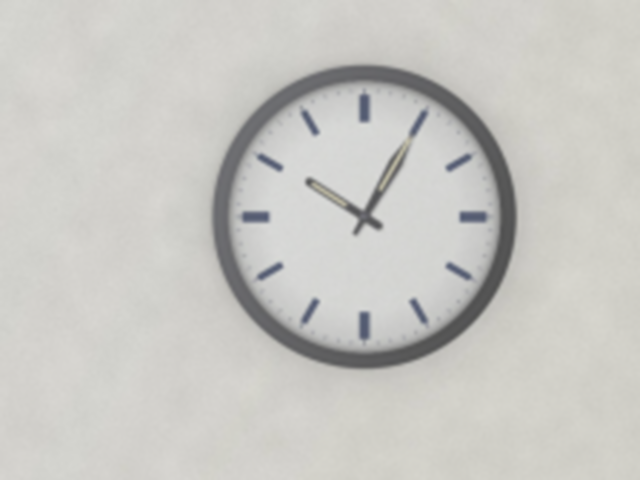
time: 10:05
